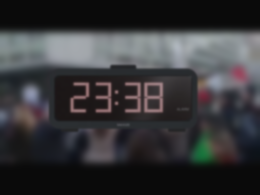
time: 23:38
